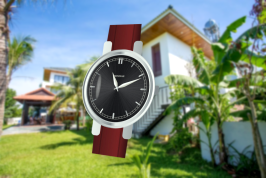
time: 11:11
